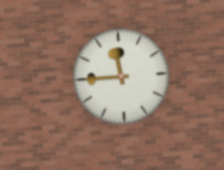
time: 11:45
